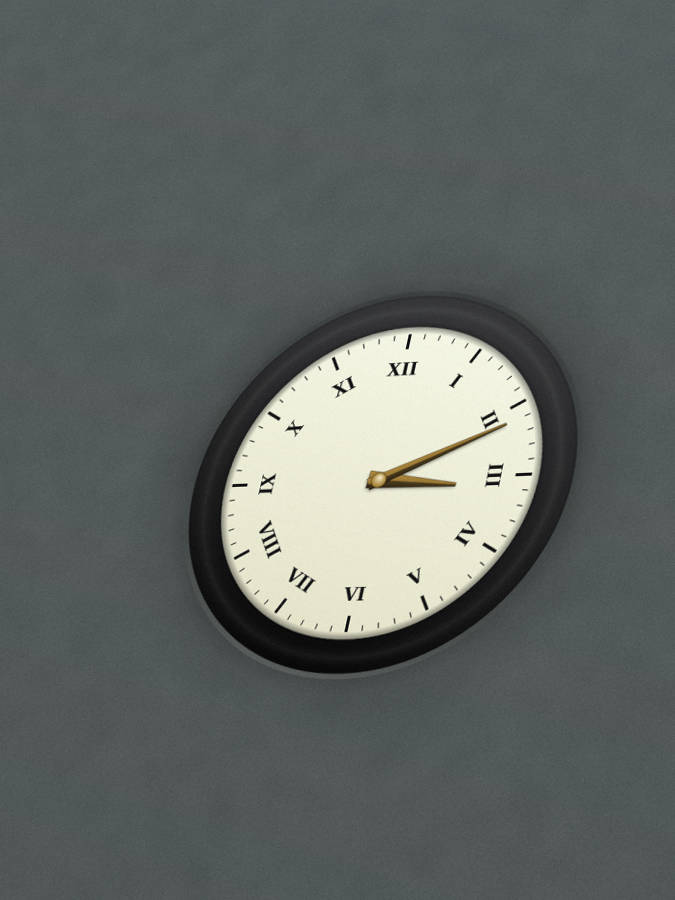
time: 3:11
